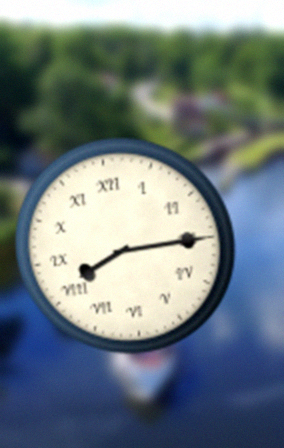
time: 8:15
